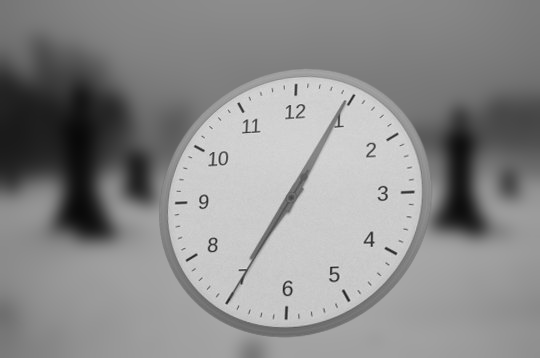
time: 7:04:35
